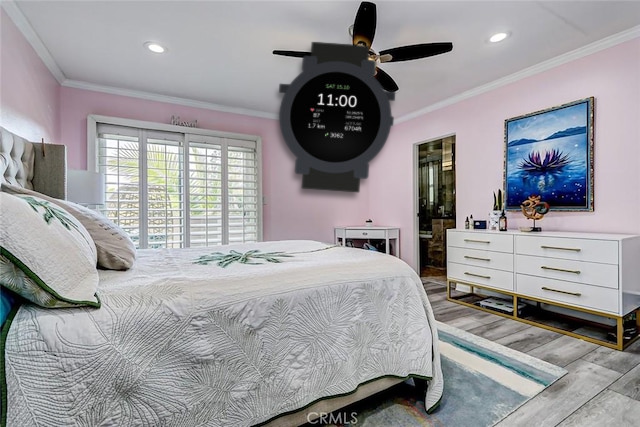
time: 11:00
